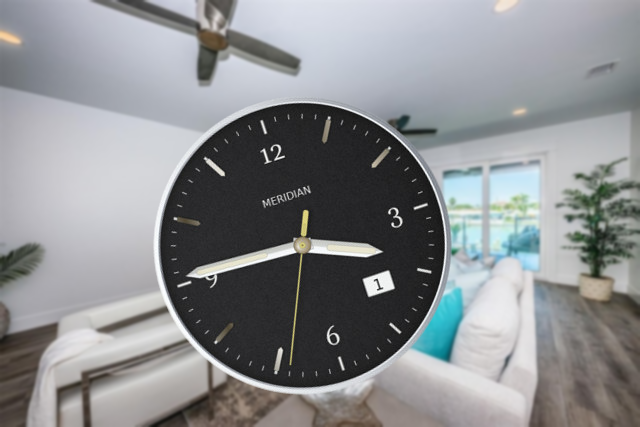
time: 3:45:34
